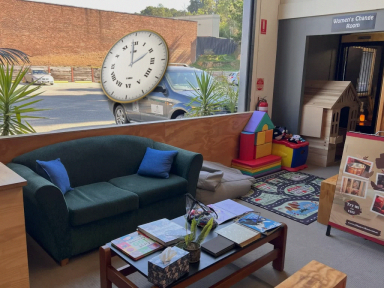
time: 1:59
